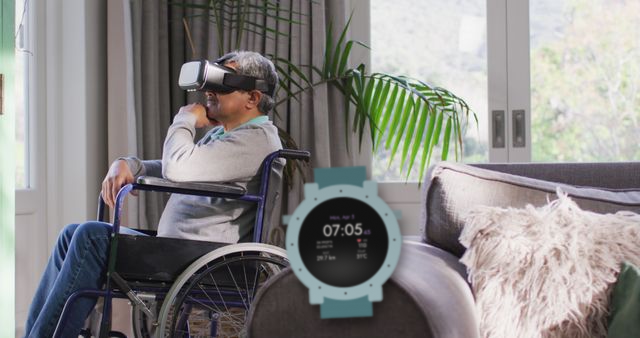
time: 7:05
